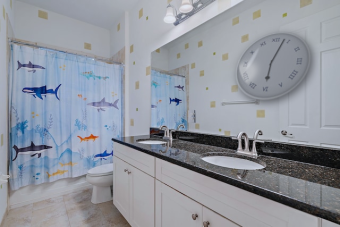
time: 6:03
